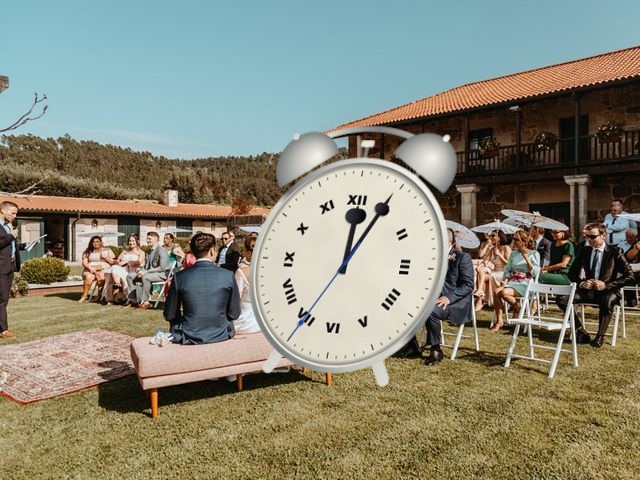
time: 12:04:35
